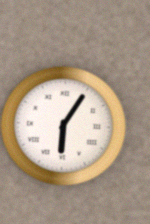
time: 6:05
